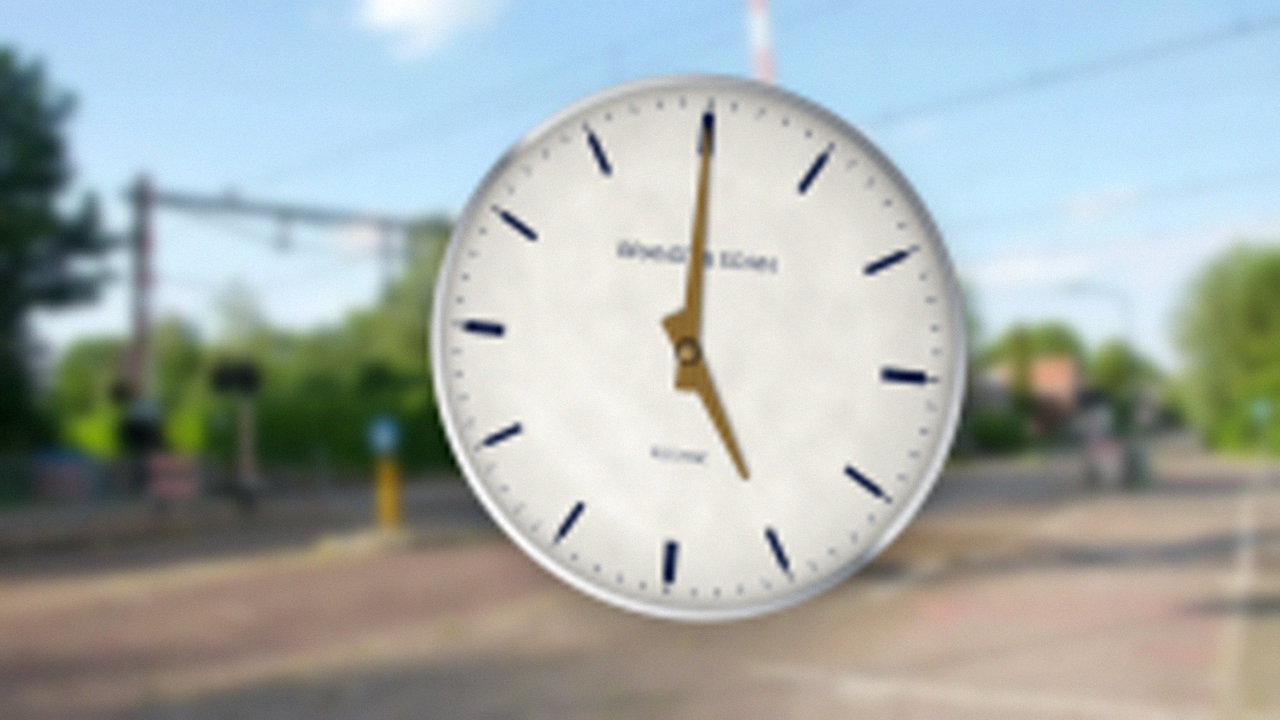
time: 5:00
